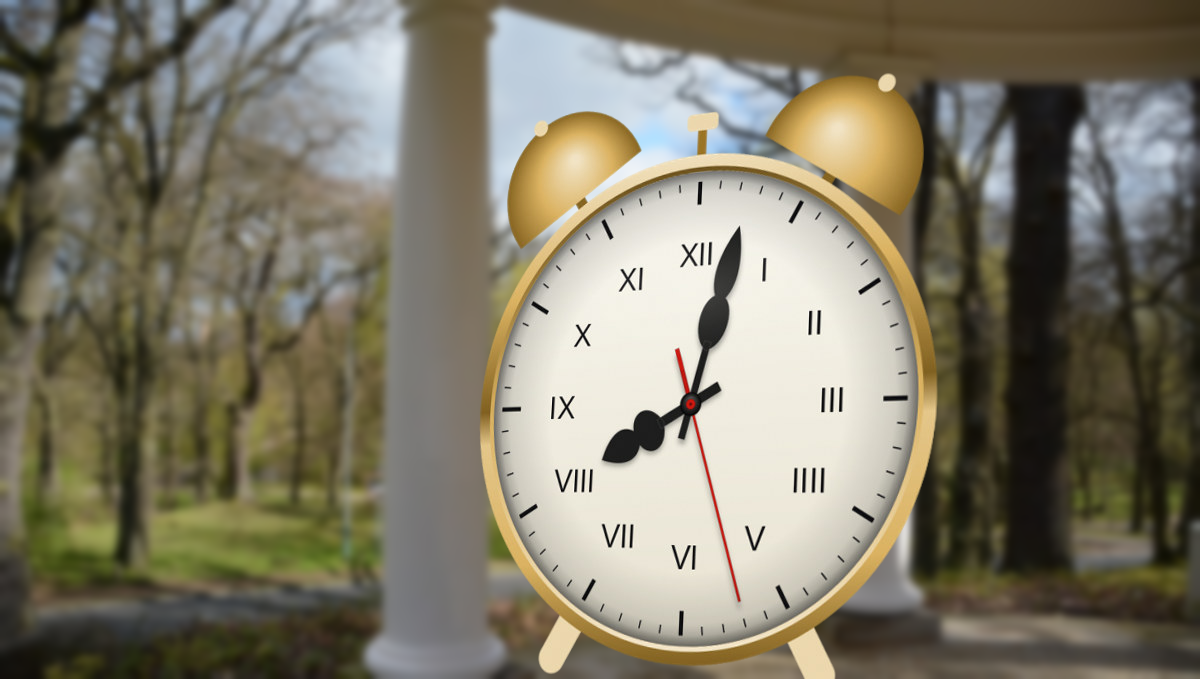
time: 8:02:27
